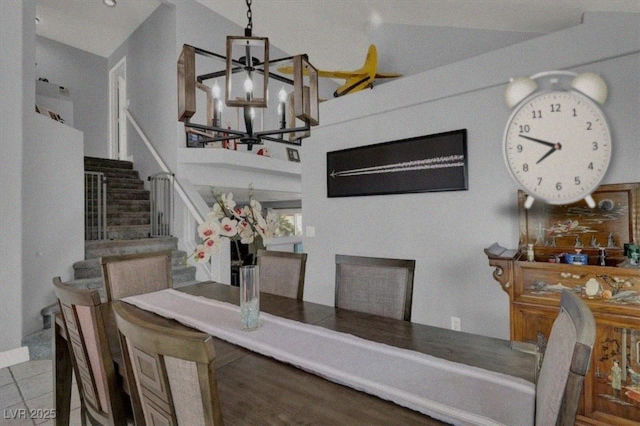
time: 7:48
